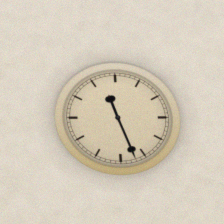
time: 11:27
